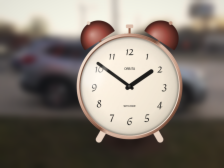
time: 1:51
